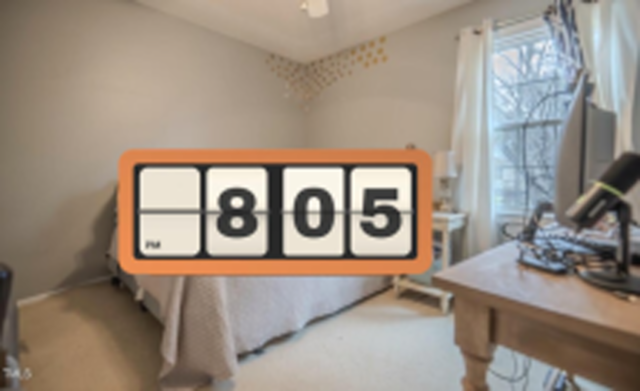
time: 8:05
